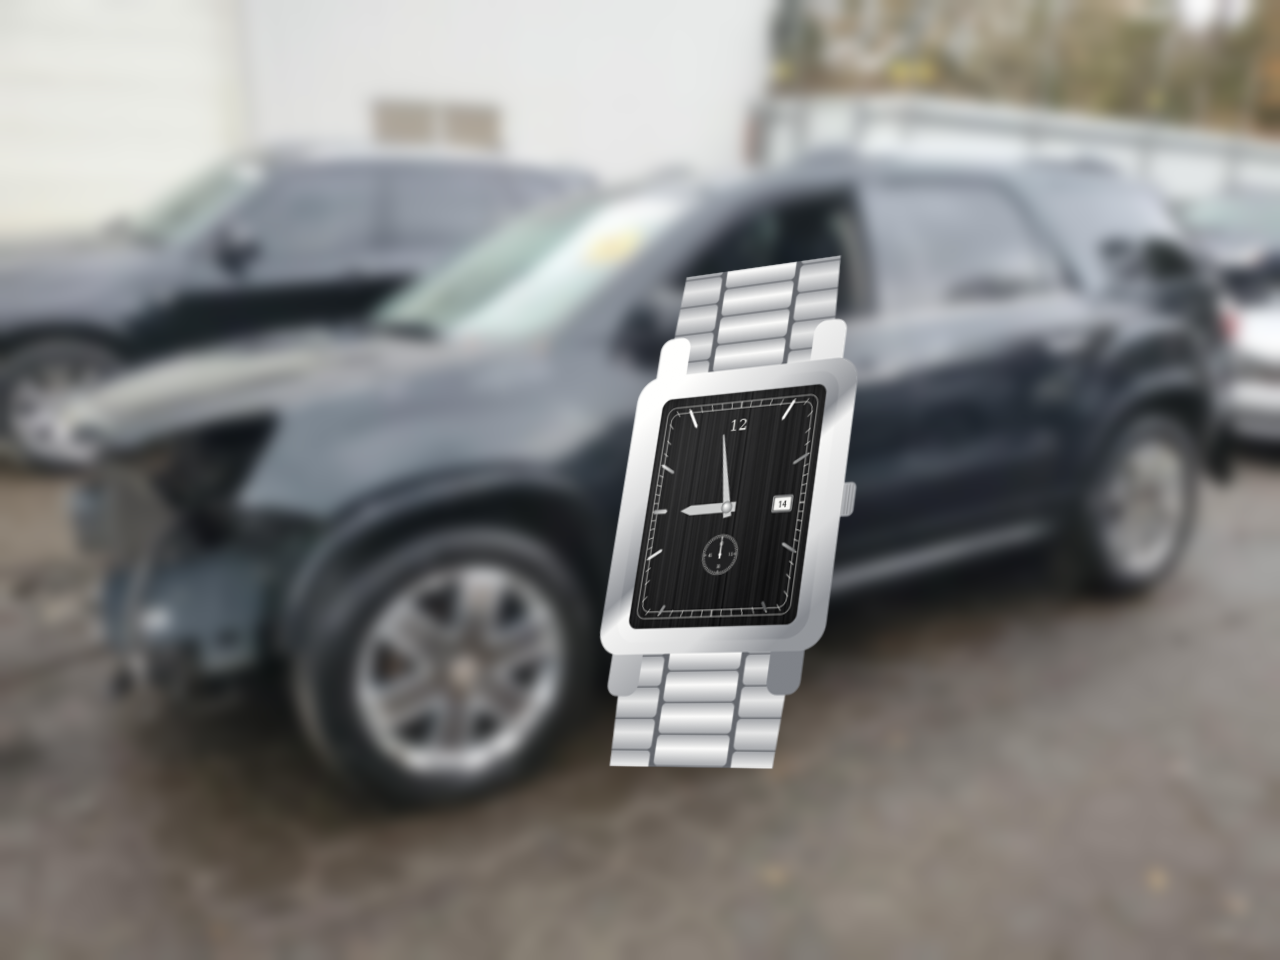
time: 8:58
